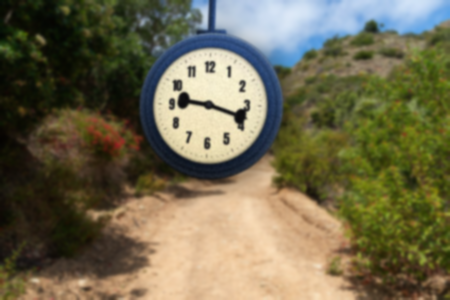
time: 9:18
